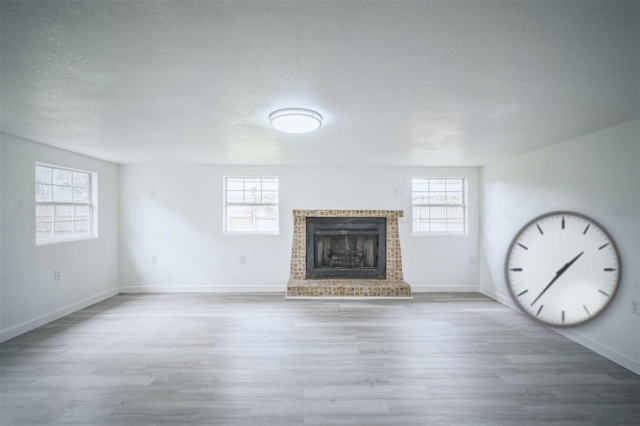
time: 1:37
